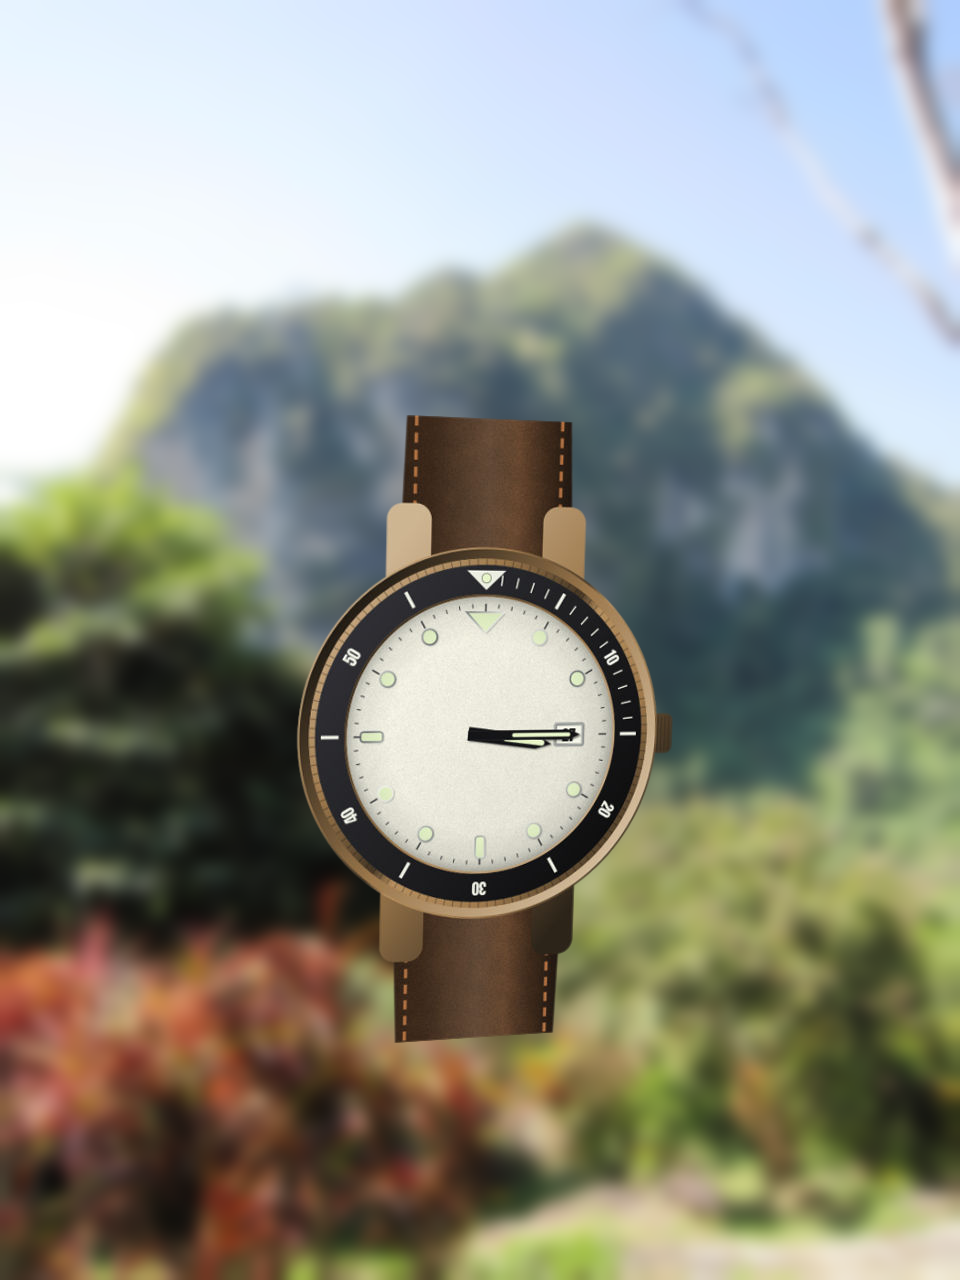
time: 3:15
